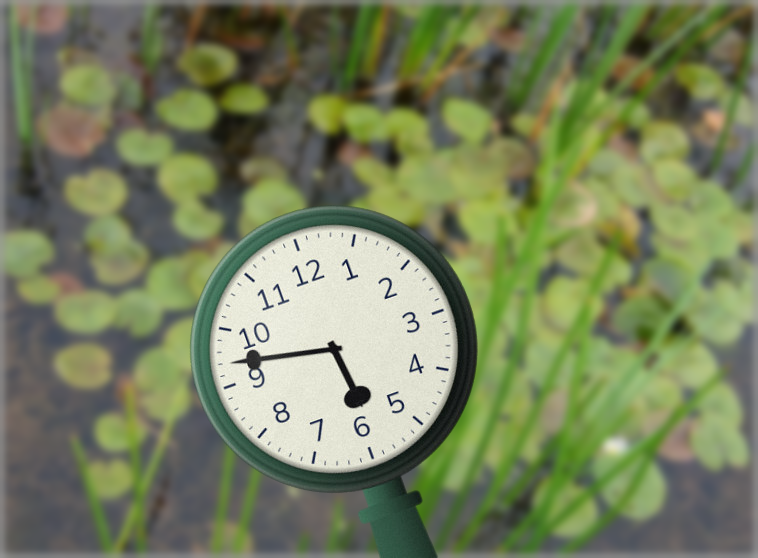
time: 5:47
